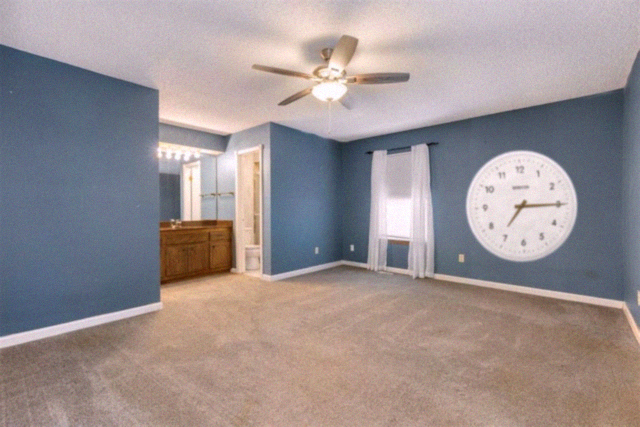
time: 7:15
